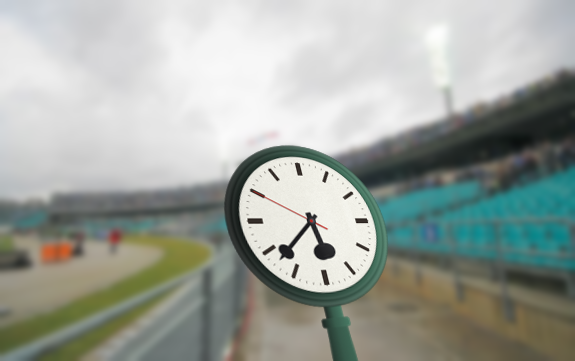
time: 5:37:50
